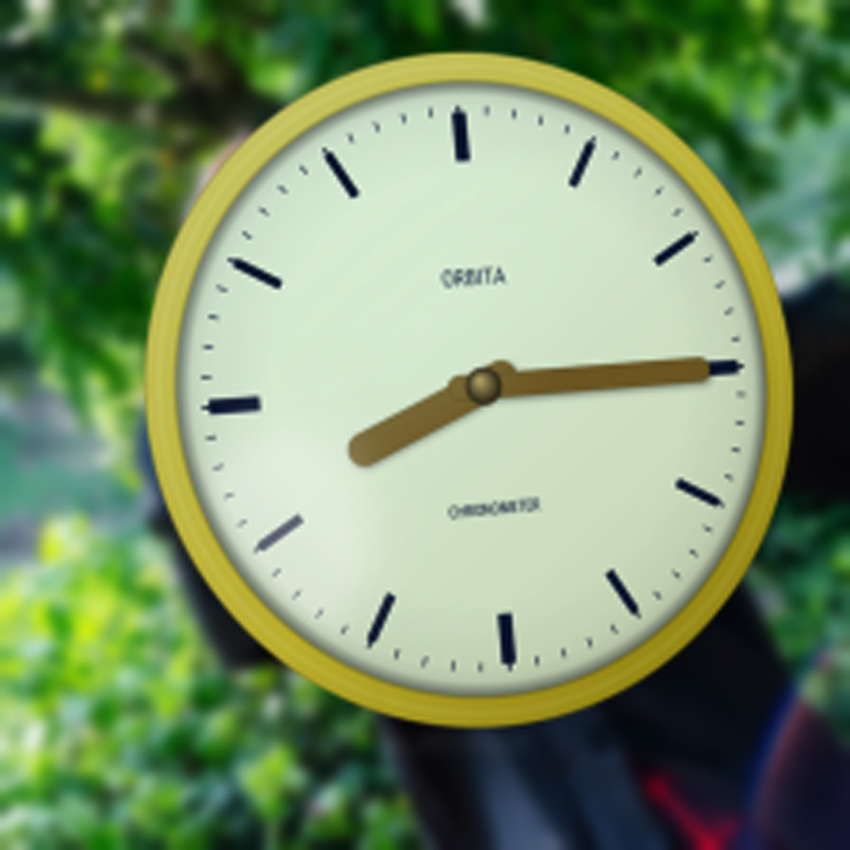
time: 8:15
